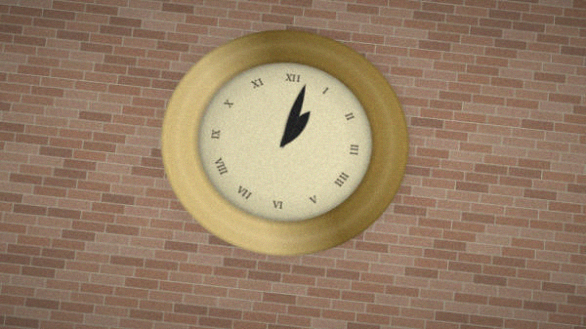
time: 1:02
